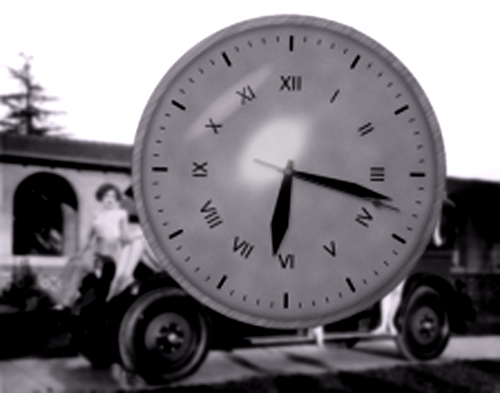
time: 6:17:18
